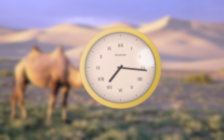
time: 7:16
